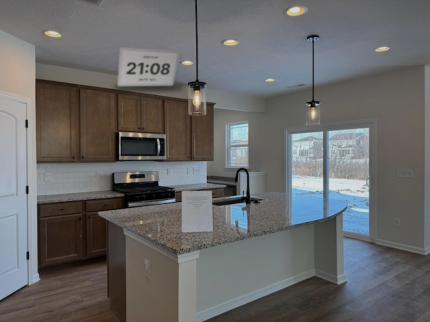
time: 21:08
